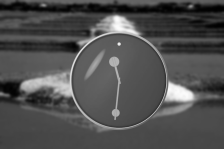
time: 11:31
